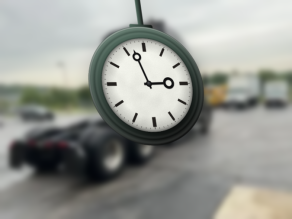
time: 2:57
